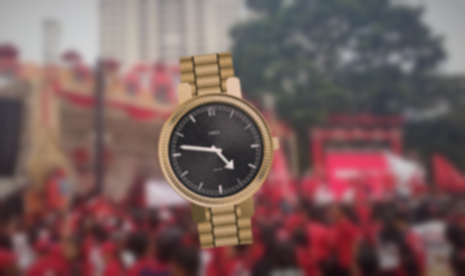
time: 4:47
